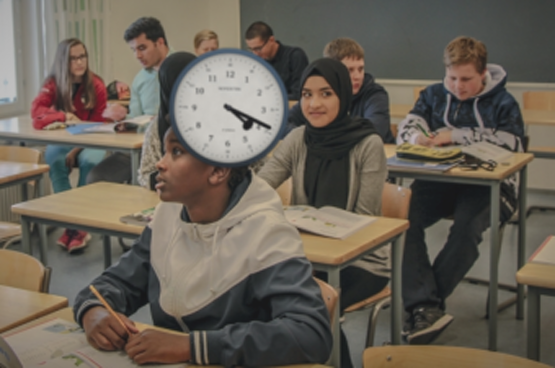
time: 4:19
